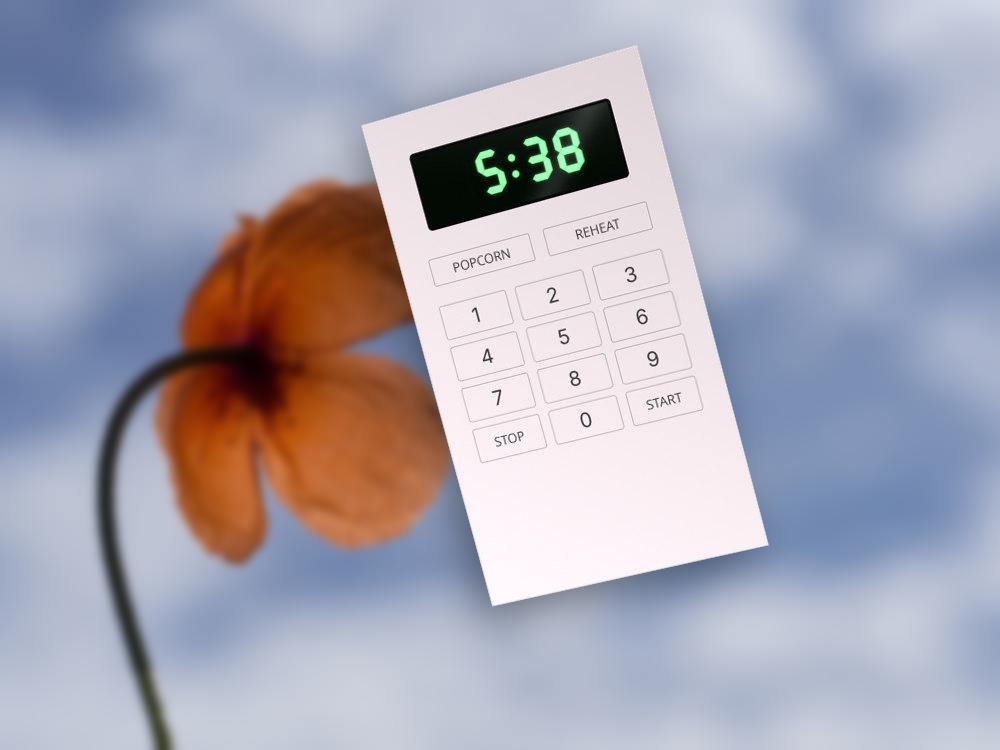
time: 5:38
